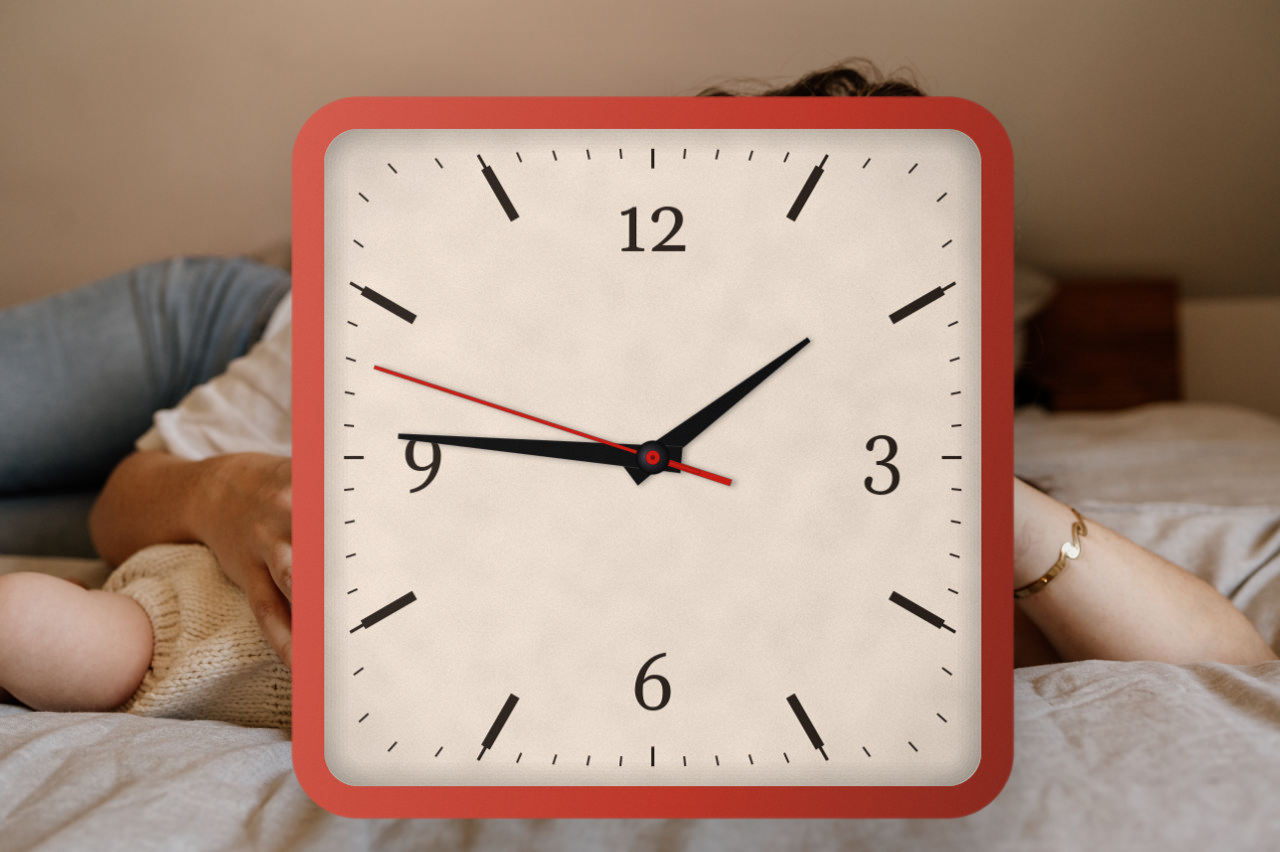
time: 1:45:48
